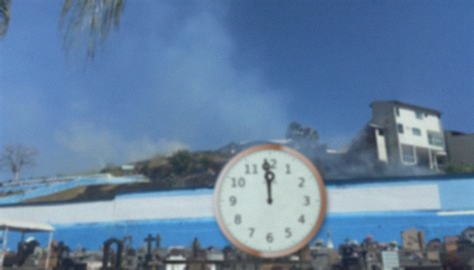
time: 11:59
